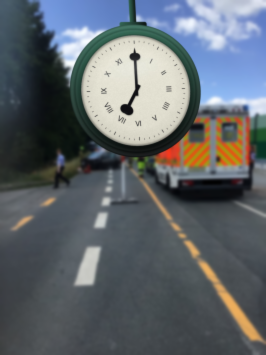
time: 7:00
